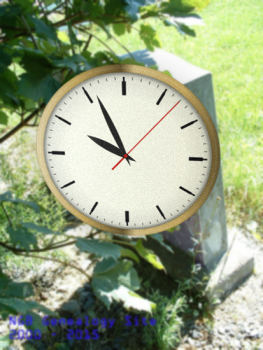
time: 9:56:07
